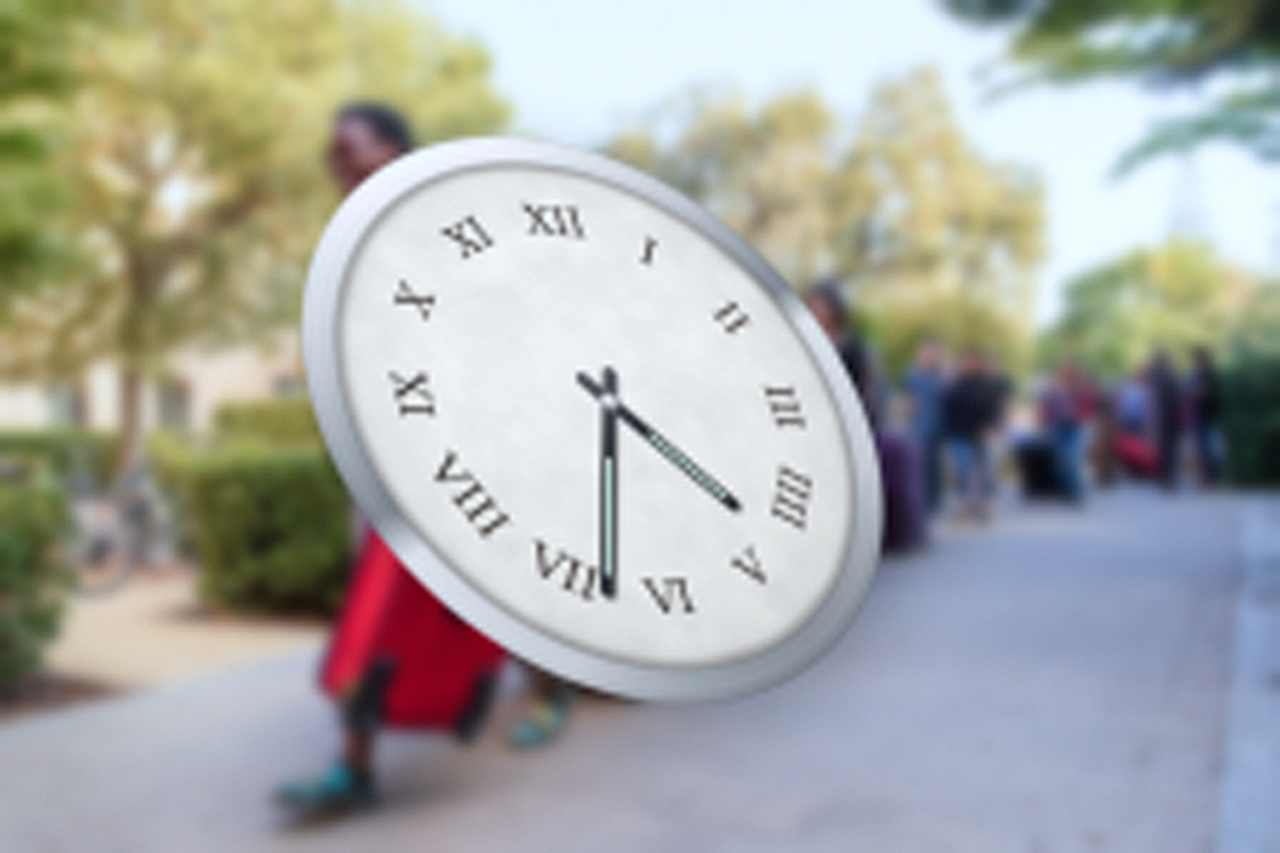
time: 4:33
